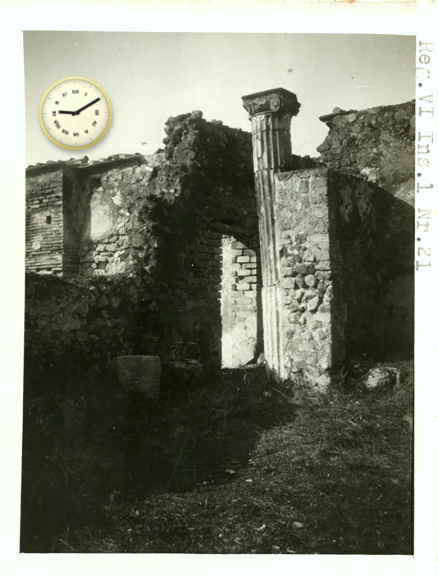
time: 9:10
